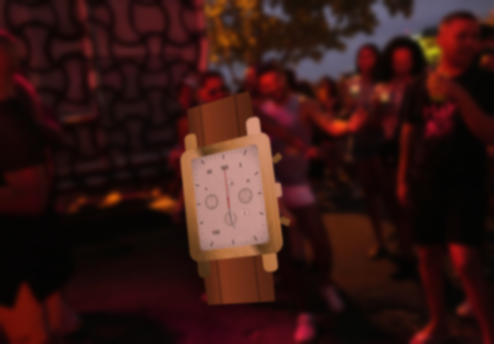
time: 12:29
